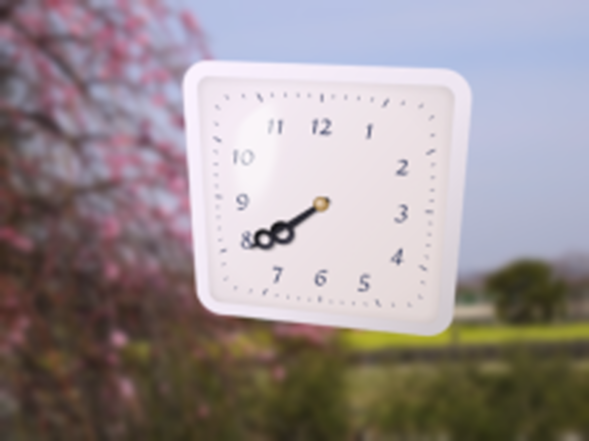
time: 7:39
